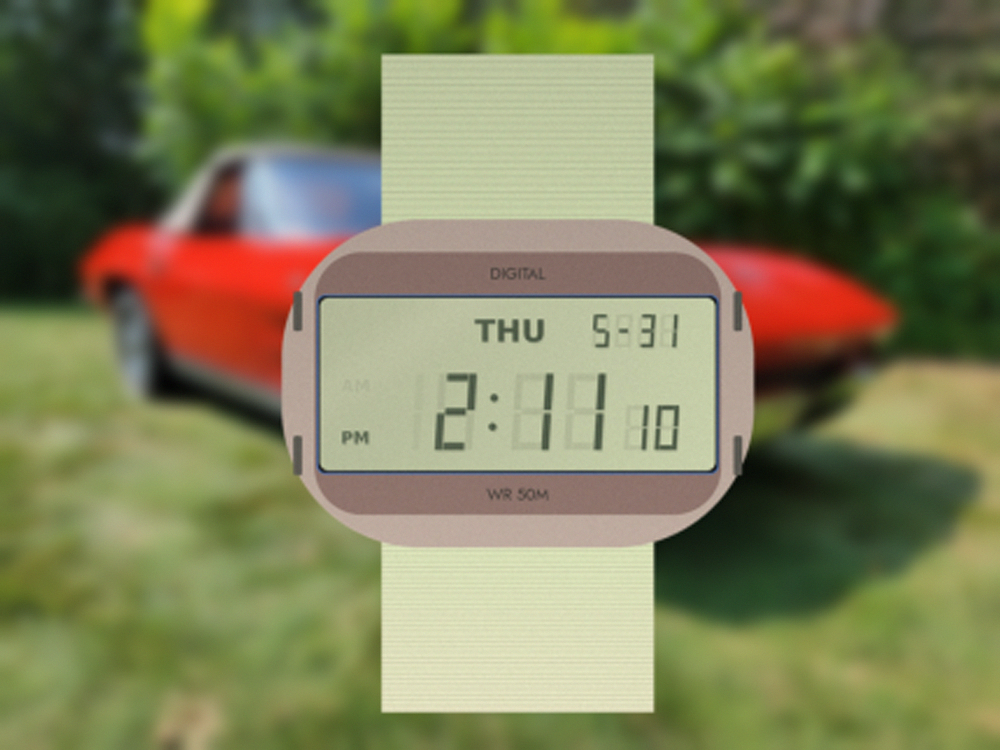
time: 2:11:10
